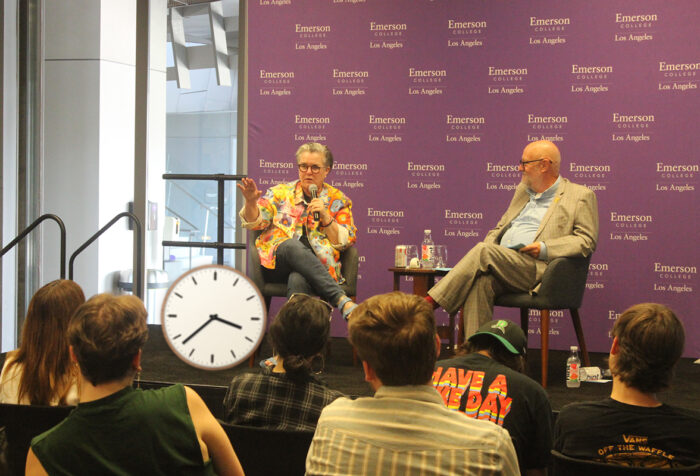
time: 3:38
